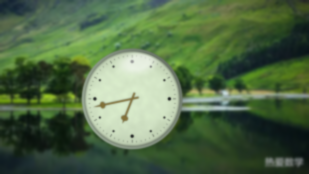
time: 6:43
